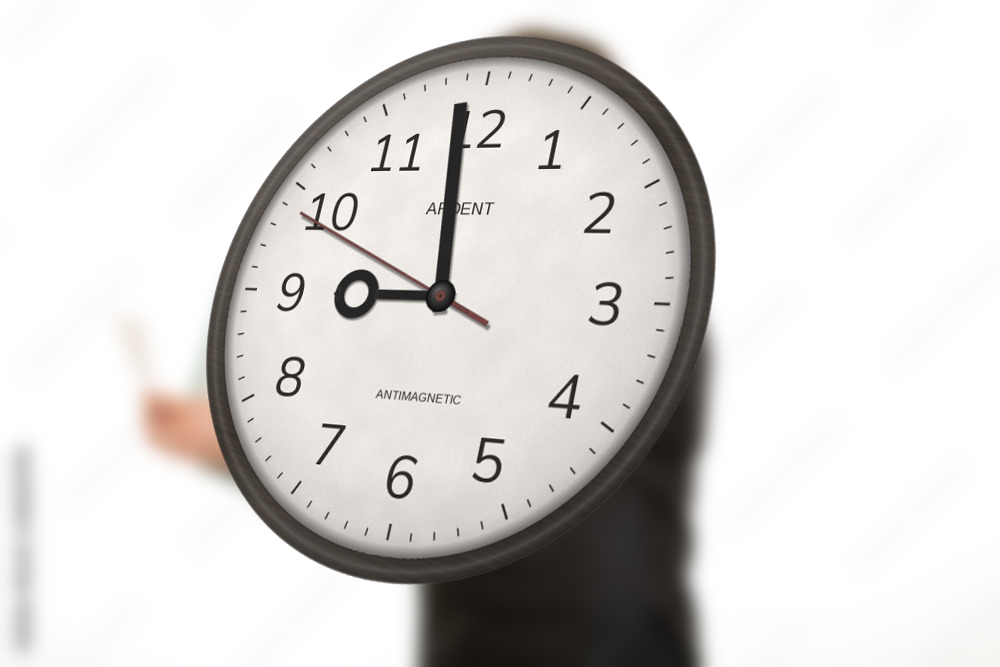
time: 8:58:49
